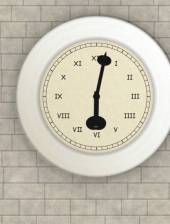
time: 6:02
